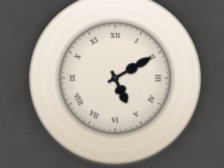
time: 5:10
